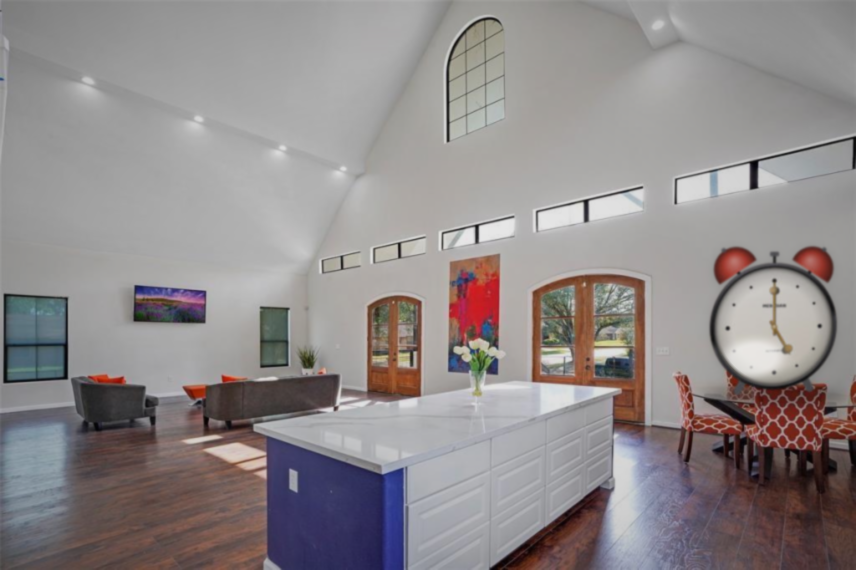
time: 5:00
